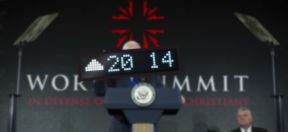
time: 20:14
